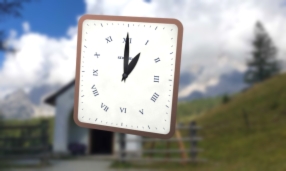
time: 1:00
